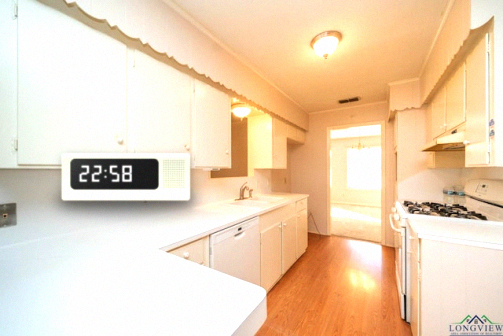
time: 22:58
